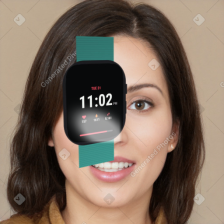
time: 11:02
